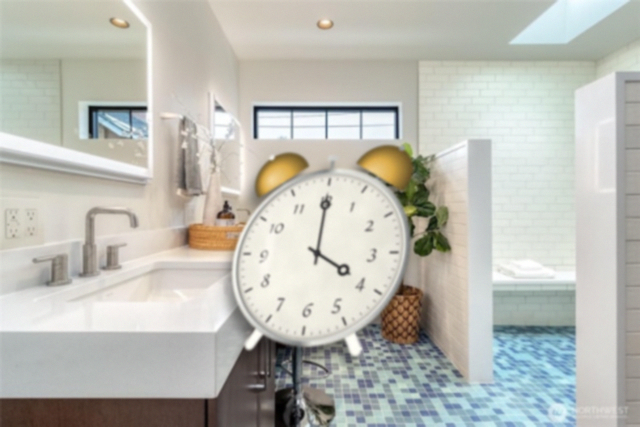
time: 4:00
